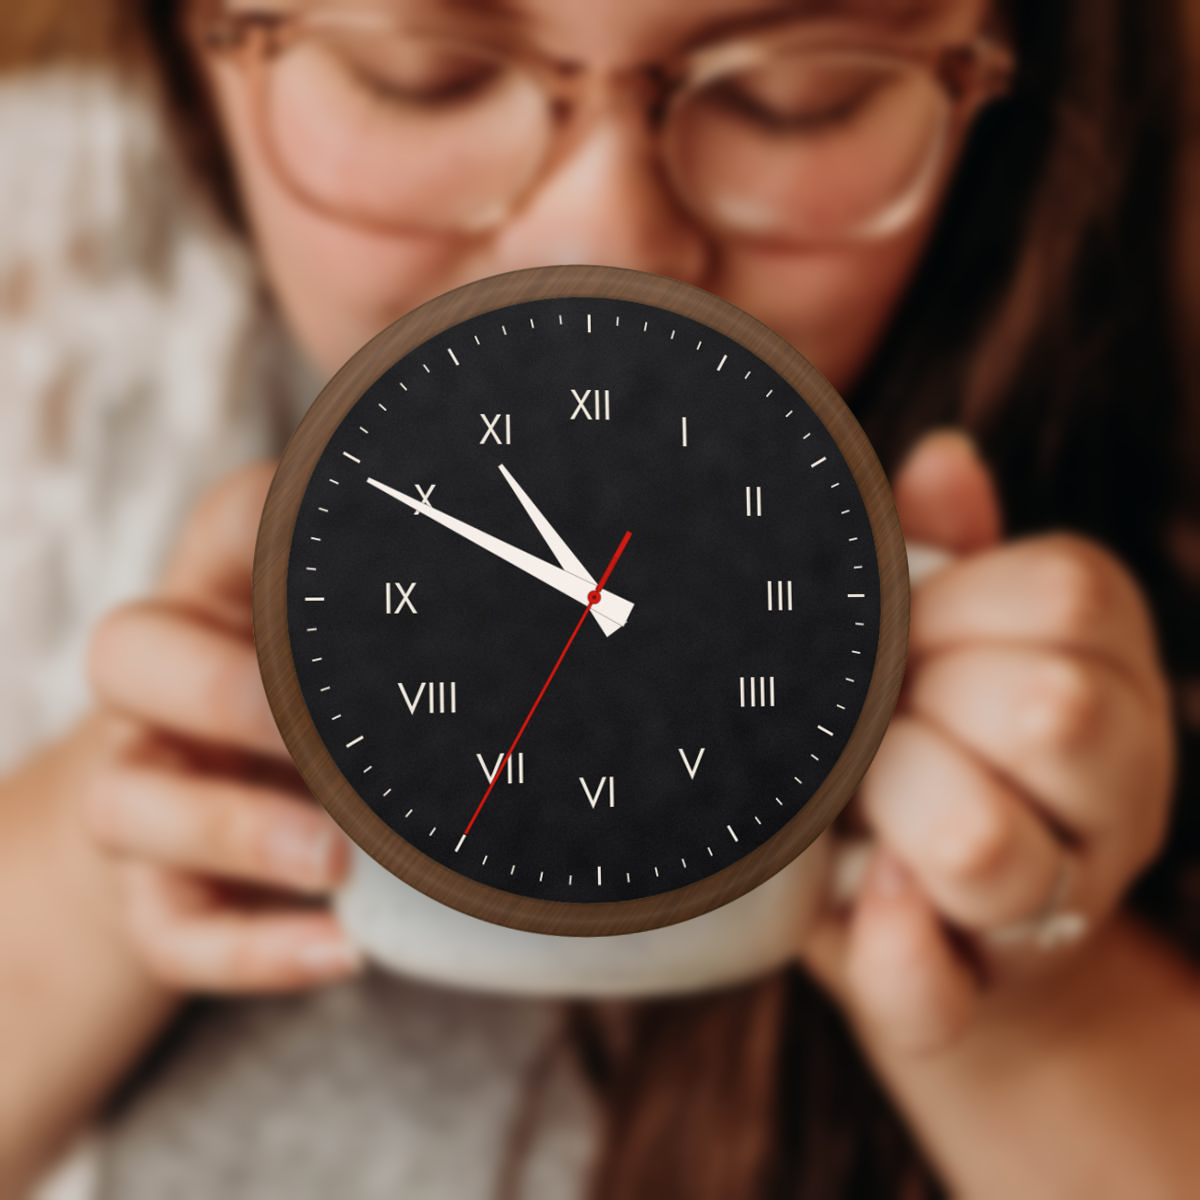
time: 10:49:35
